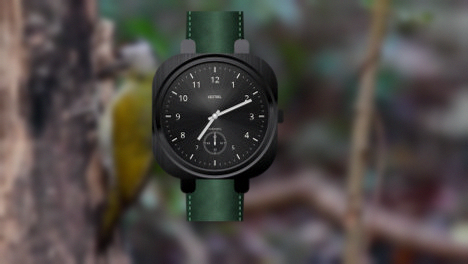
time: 7:11
